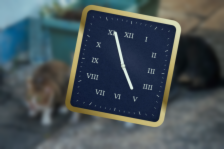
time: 4:56
